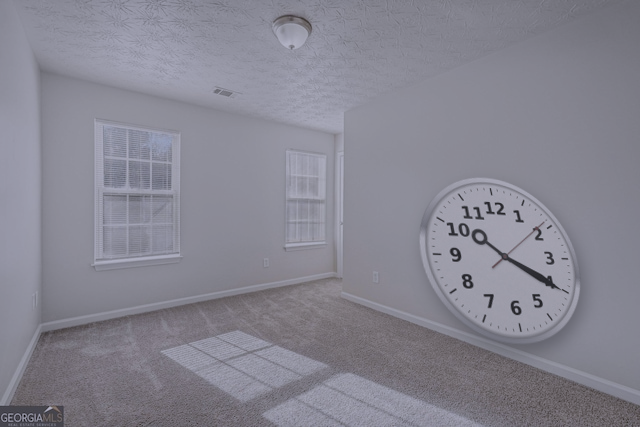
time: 10:20:09
